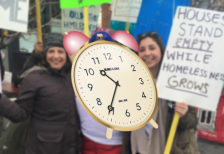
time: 10:36
